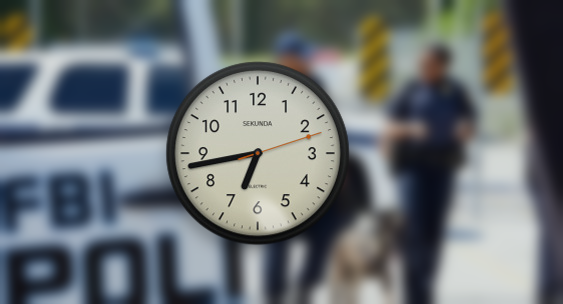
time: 6:43:12
